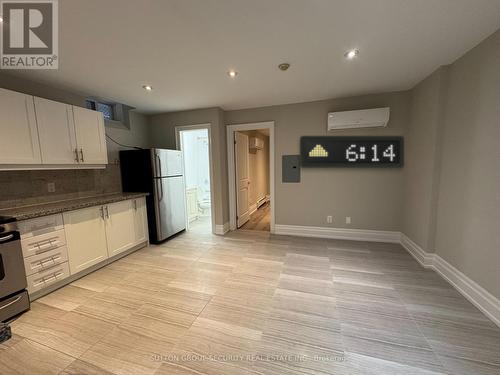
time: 6:14
